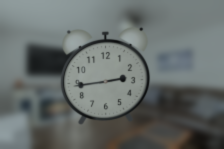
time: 2:44
